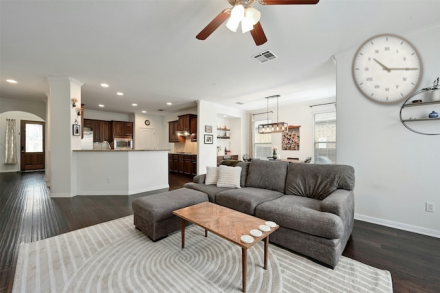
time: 10:15
